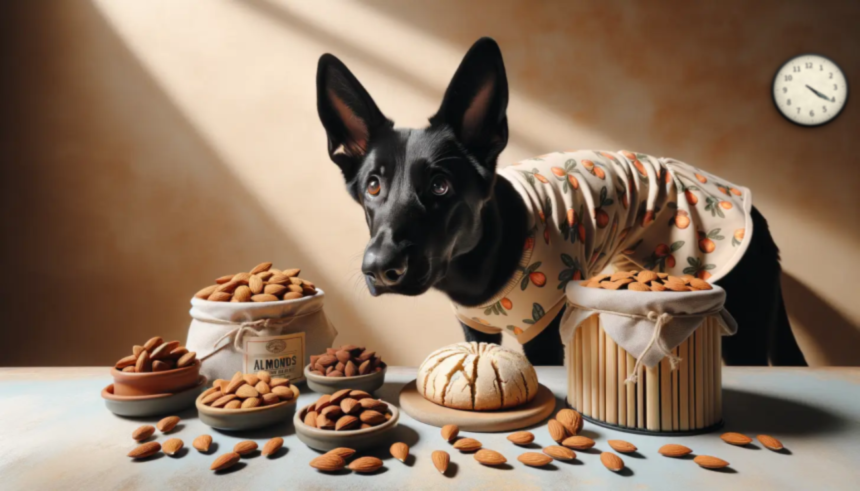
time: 4:21
